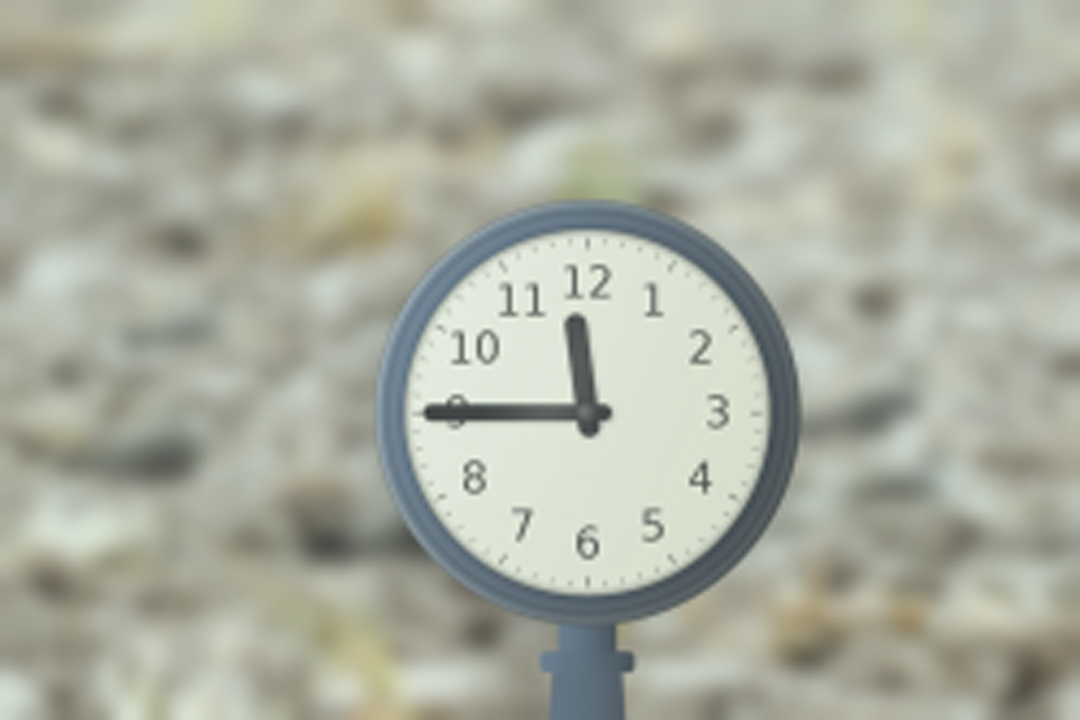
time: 11:45
